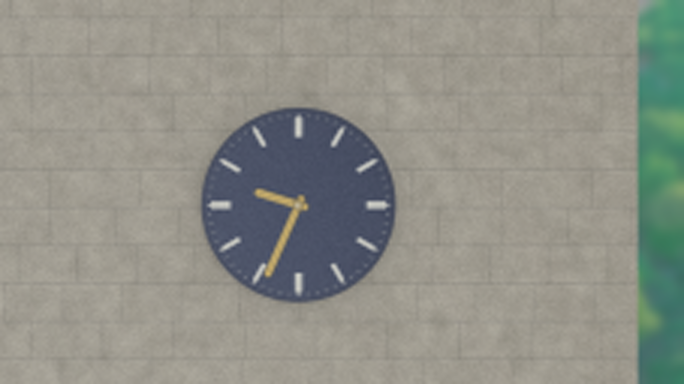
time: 9:34
